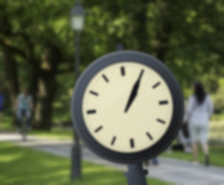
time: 1:05
